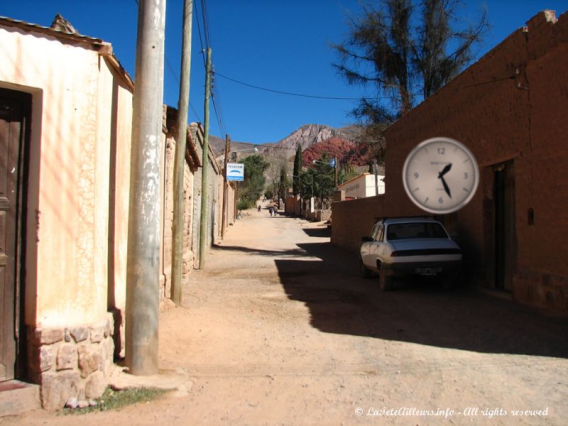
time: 1:26
